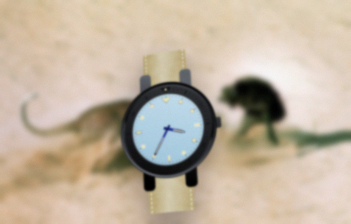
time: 3:35
